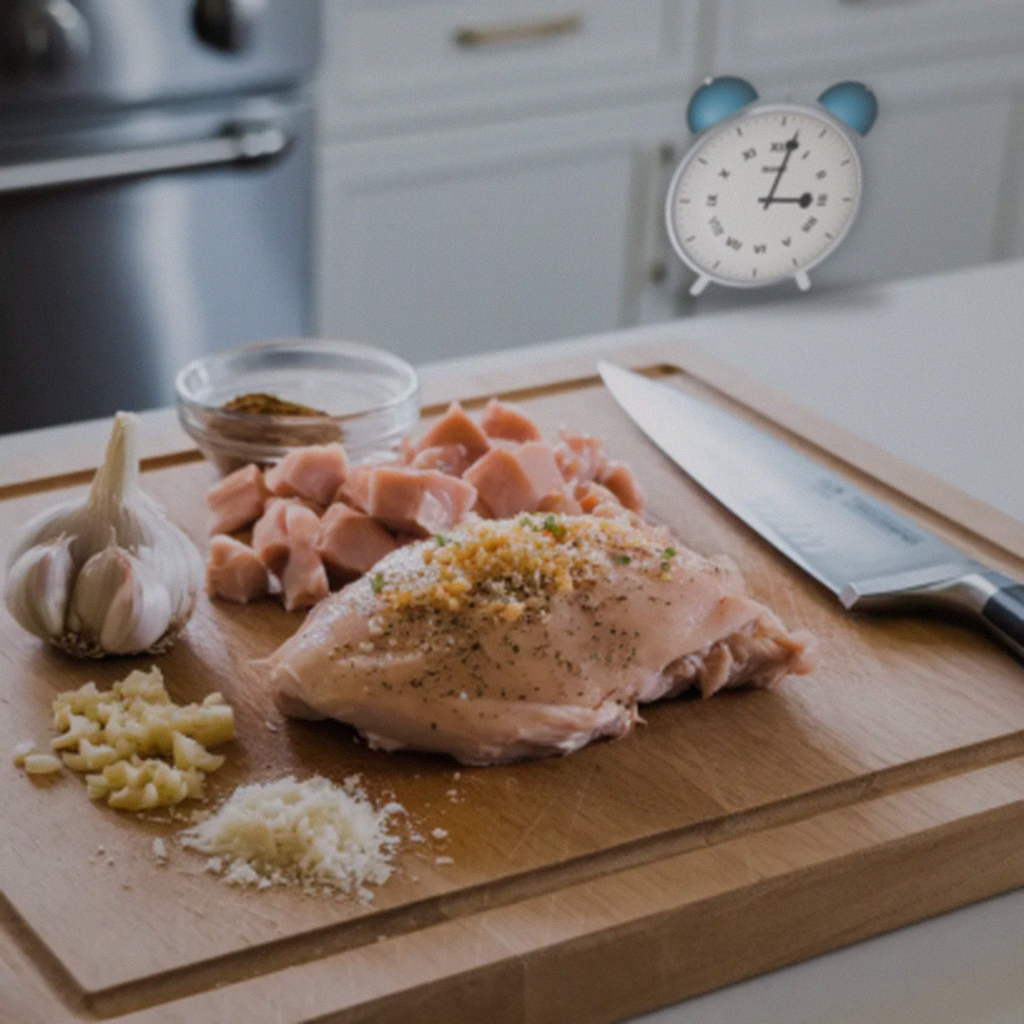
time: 3:02
